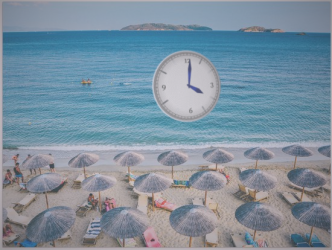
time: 4:01
